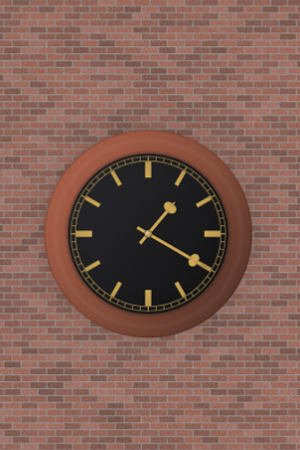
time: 1:20
